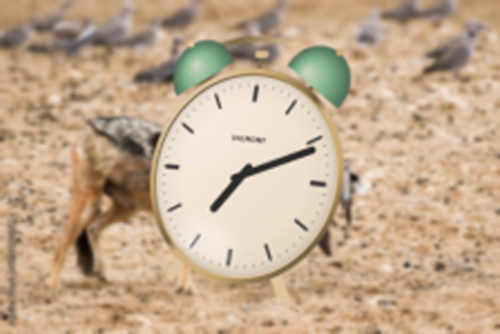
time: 7:11
